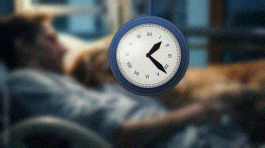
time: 1:22
